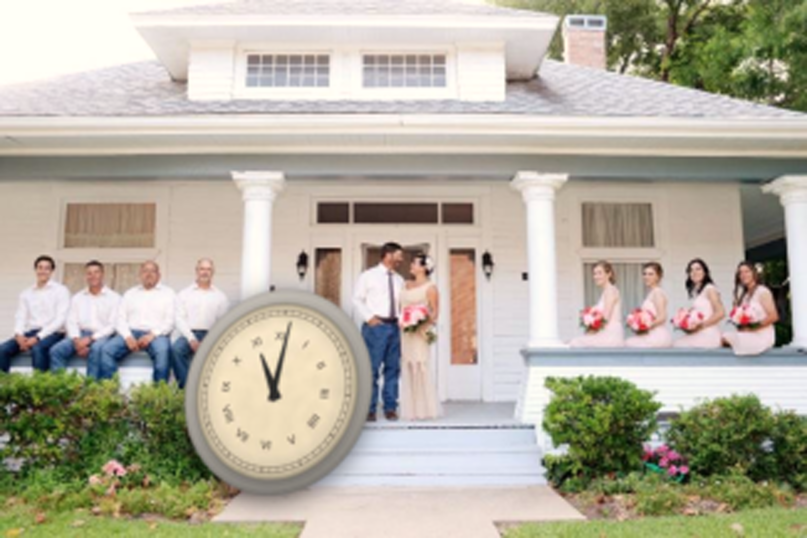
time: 11:01
